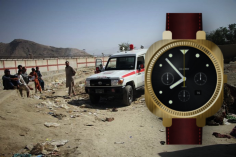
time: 7:53
